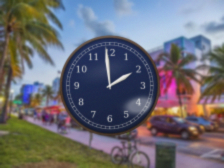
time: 1:59
